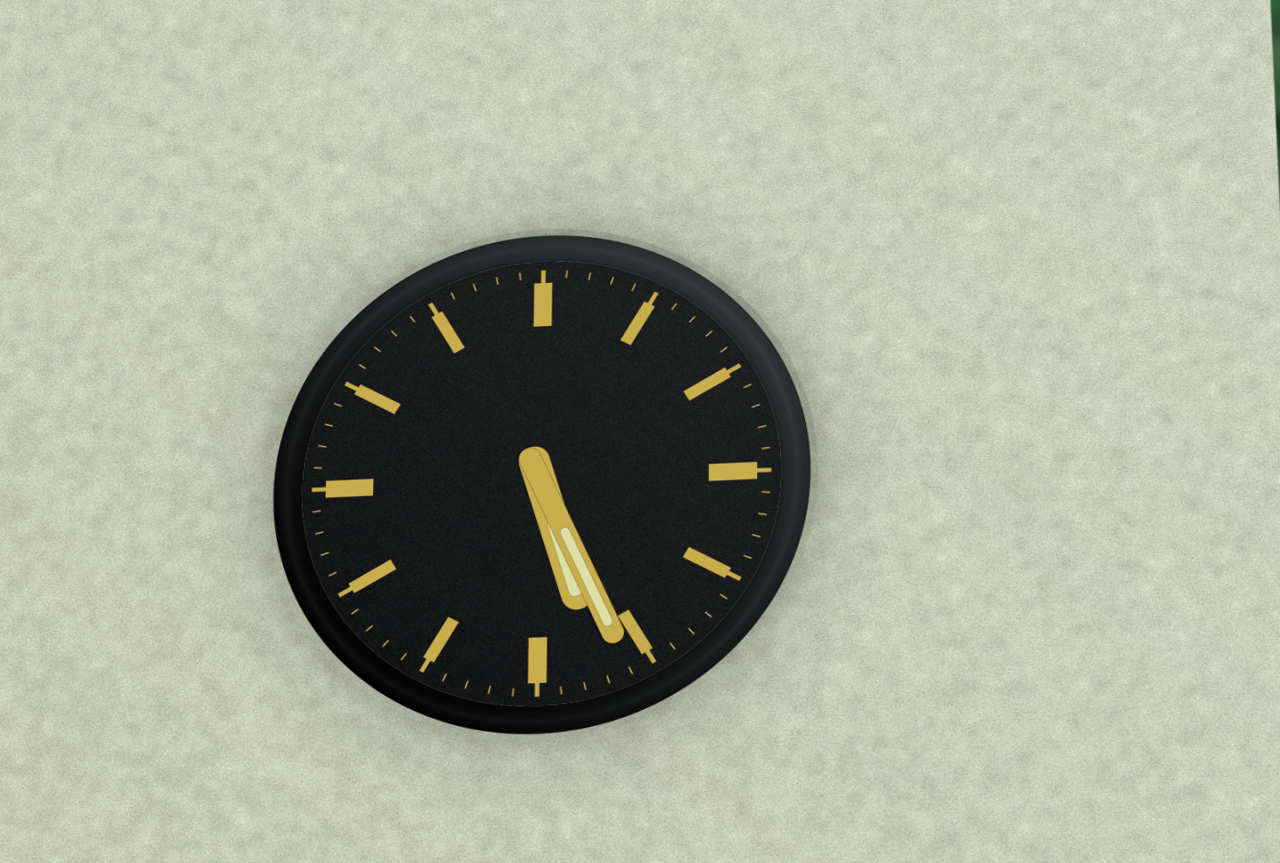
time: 5:26
